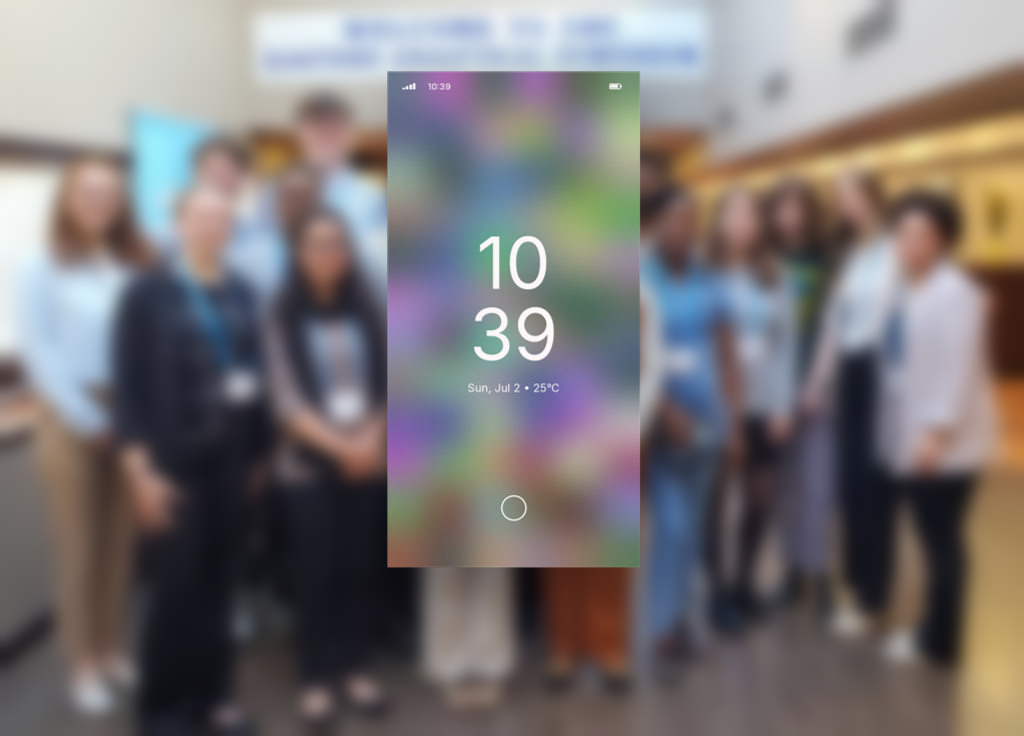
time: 10:39
